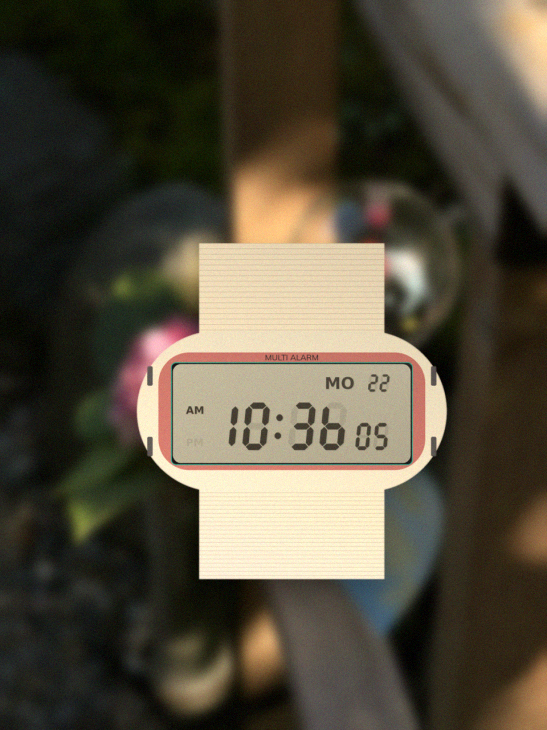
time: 10:36:05
